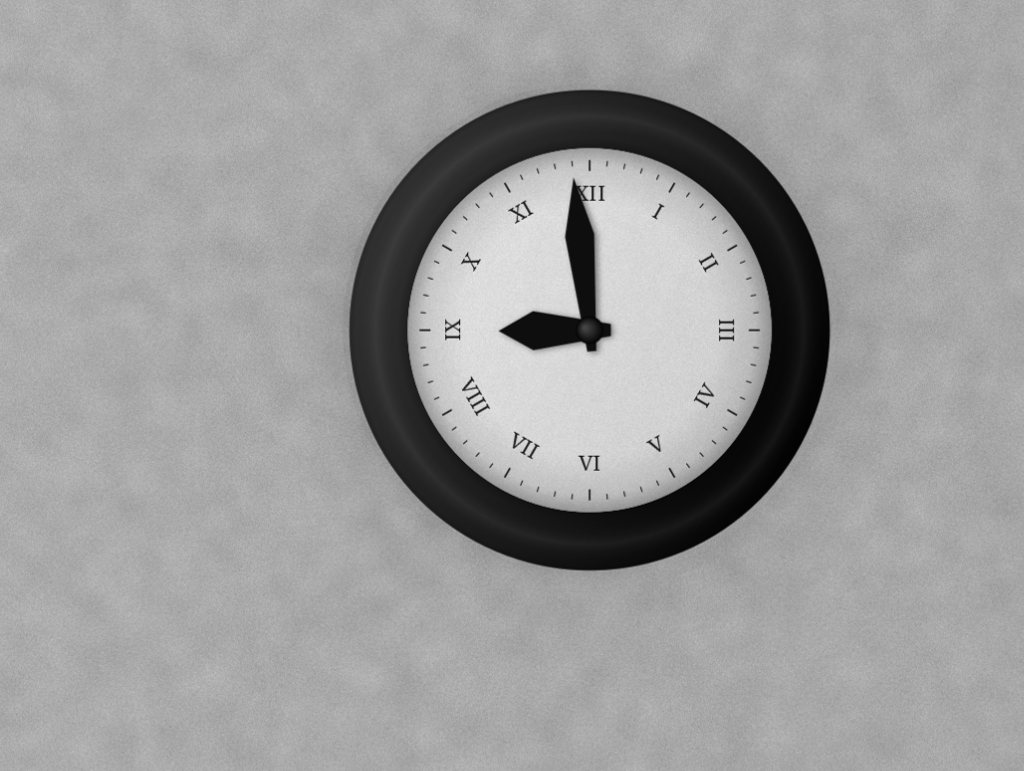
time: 8:59
